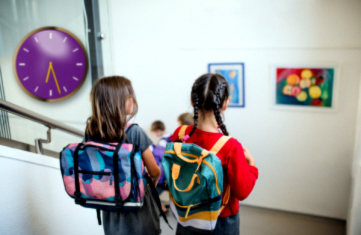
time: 6:27
